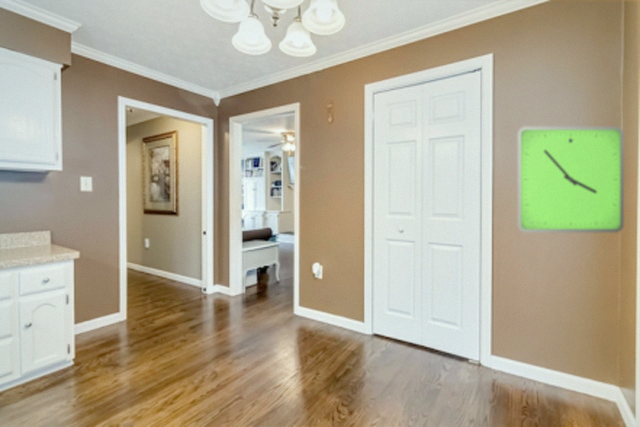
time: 3:53
